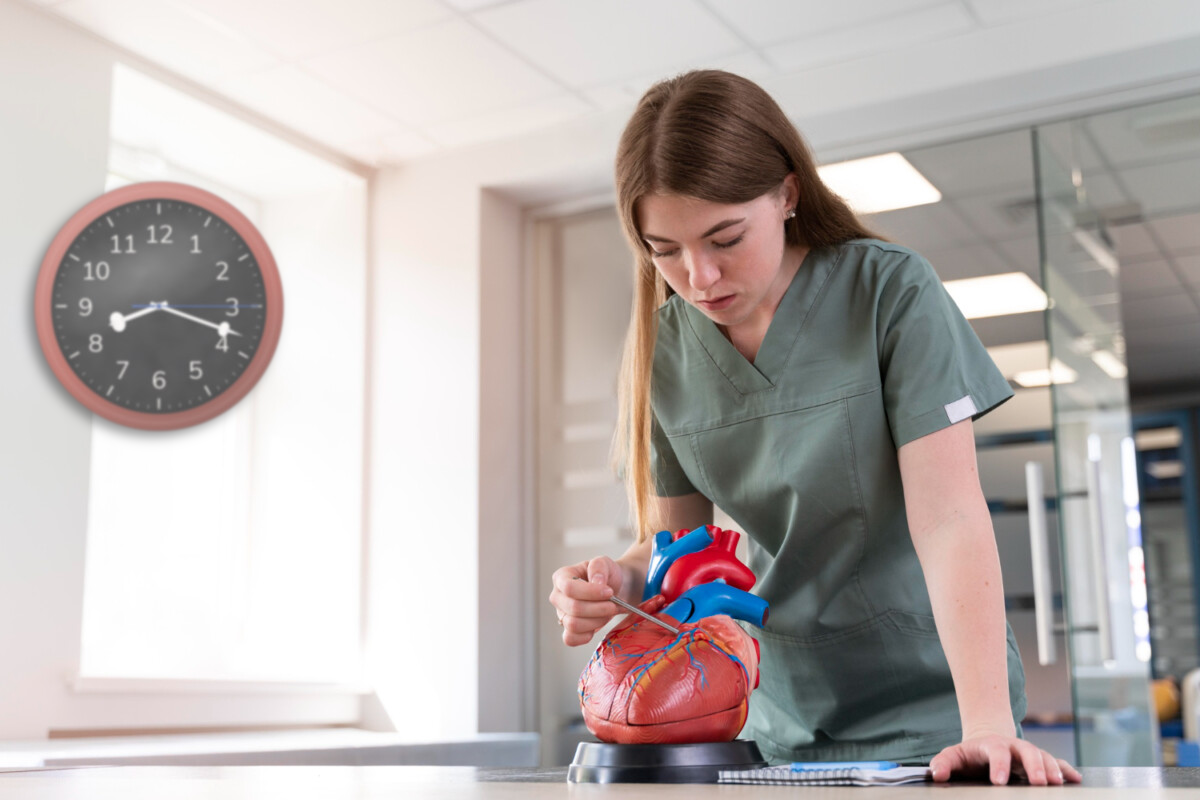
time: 8:18:15
